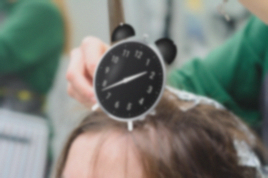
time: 1:38
